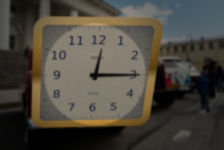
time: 12:15
